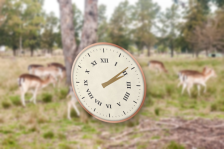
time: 2:09
